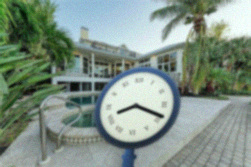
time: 8:19
